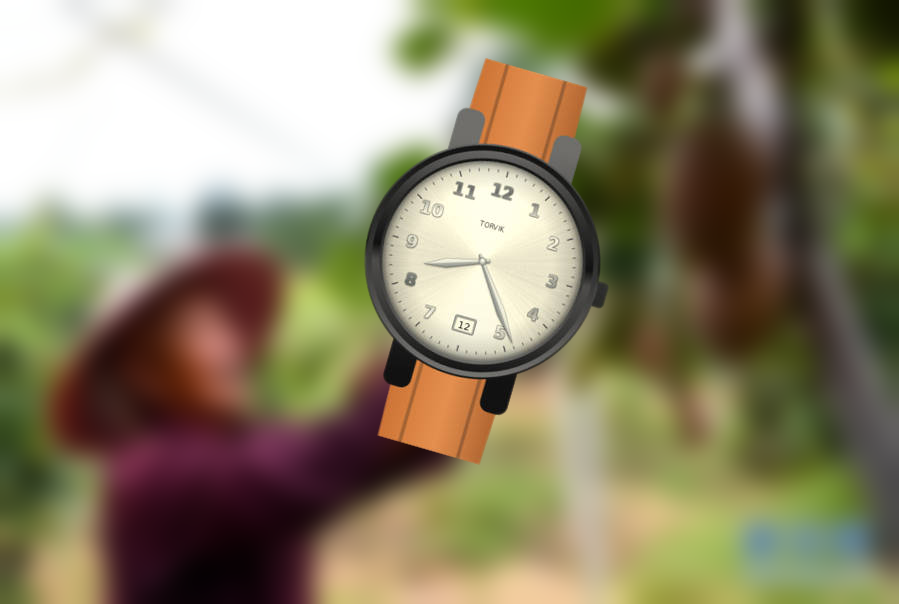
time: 8:24
